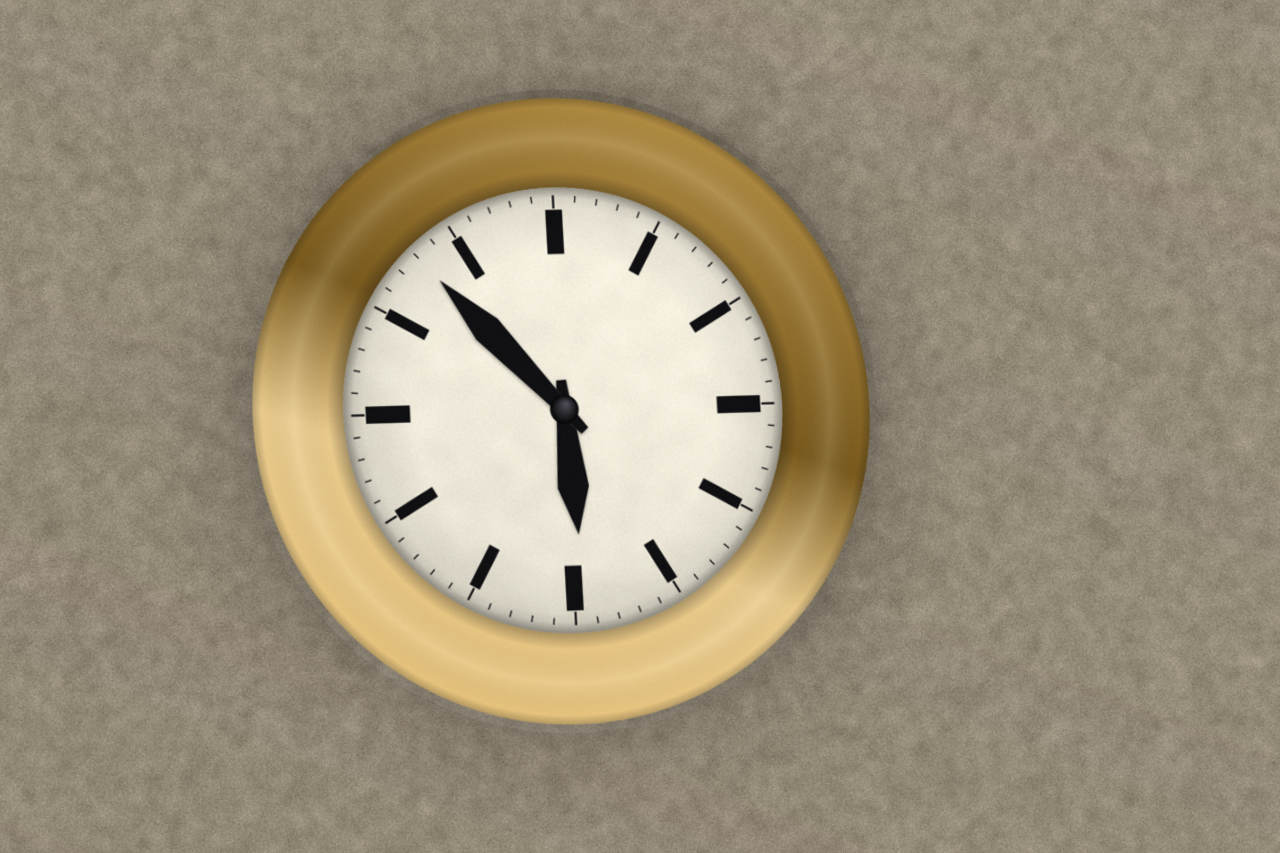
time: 5:53
